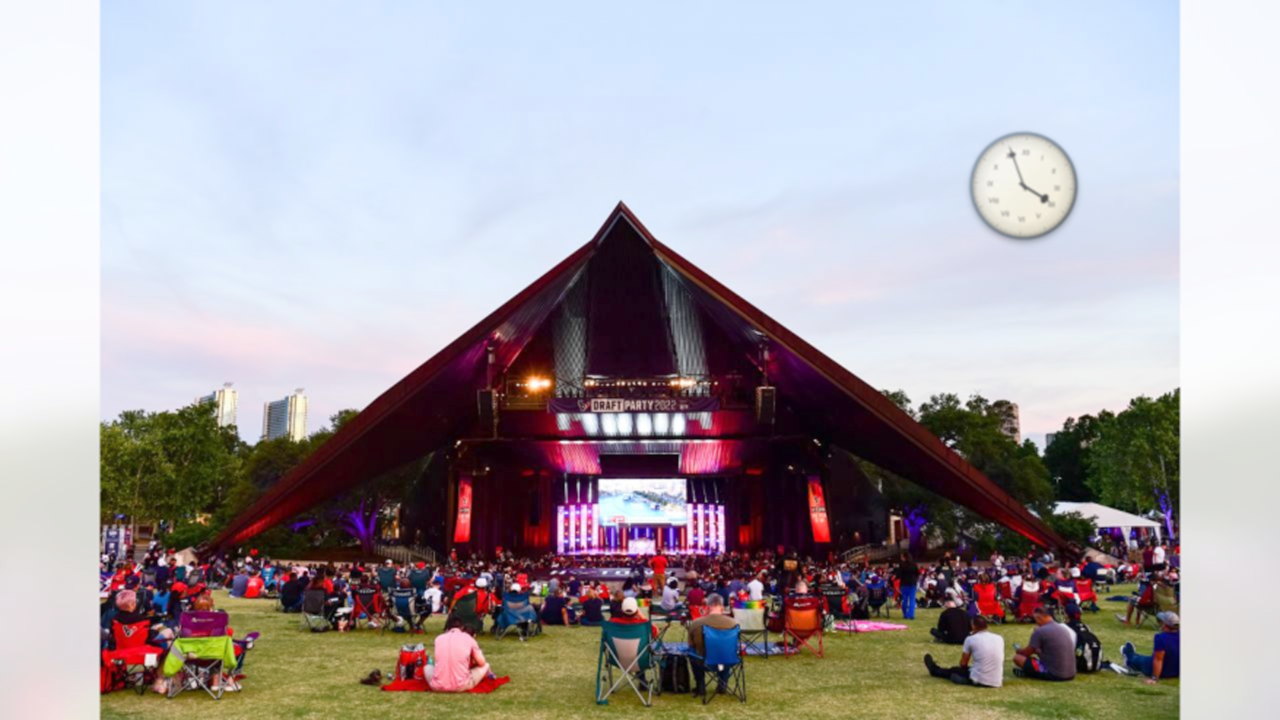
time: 3:56
